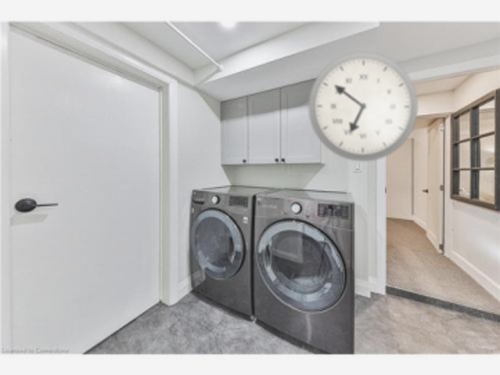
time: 6:51
